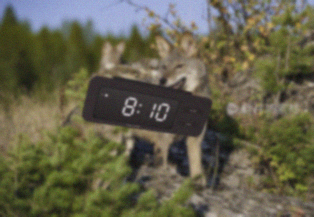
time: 8:10
